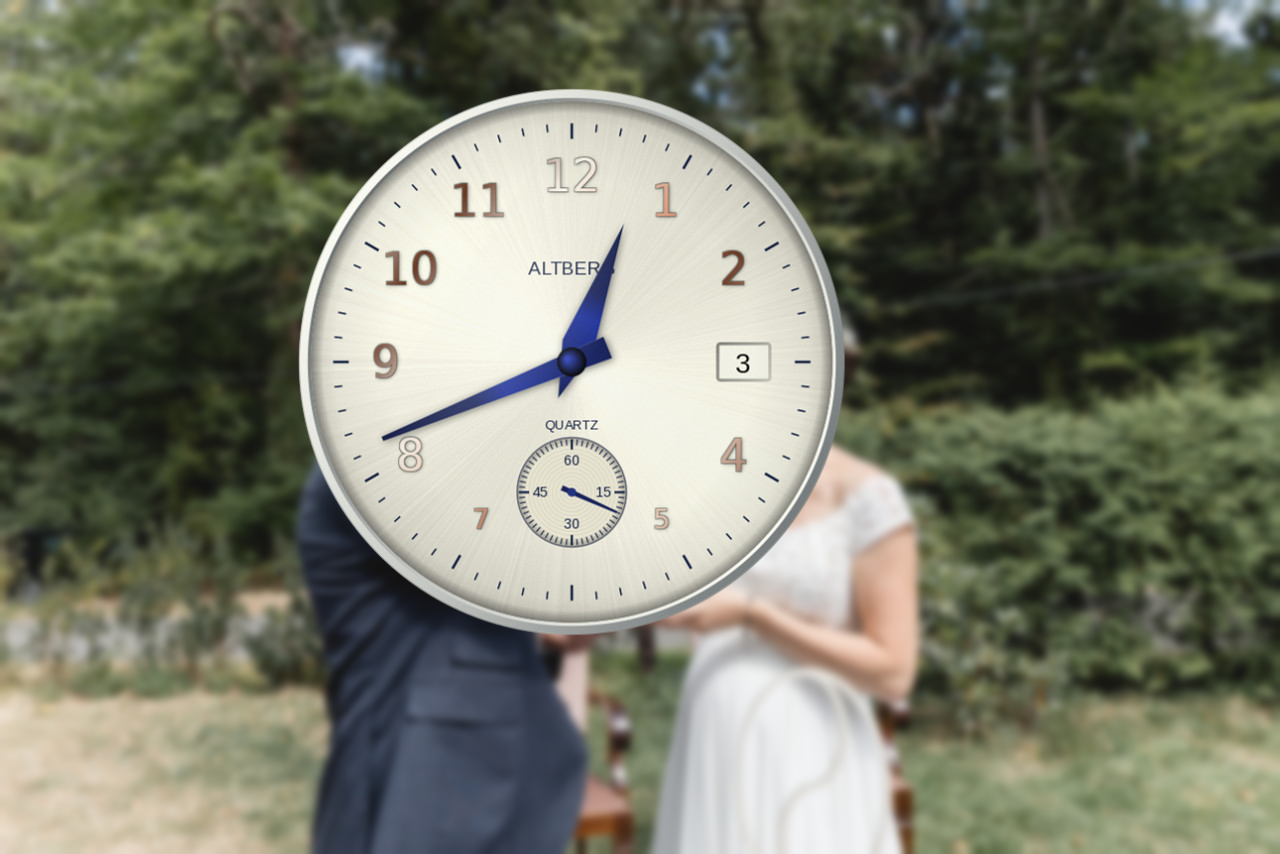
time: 12:41:19
